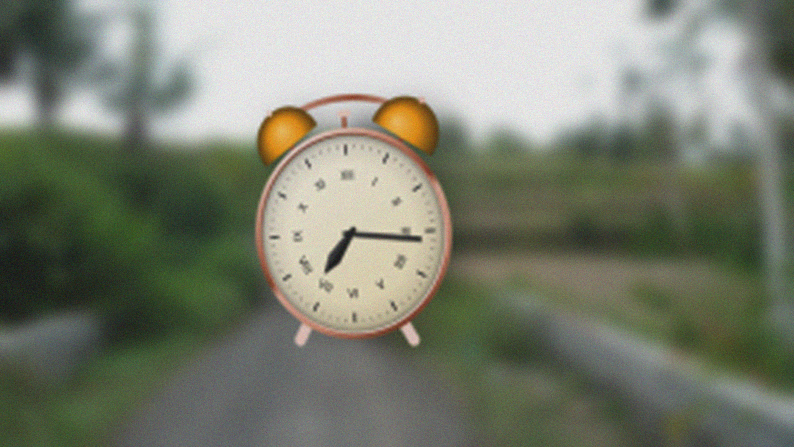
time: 7:16
